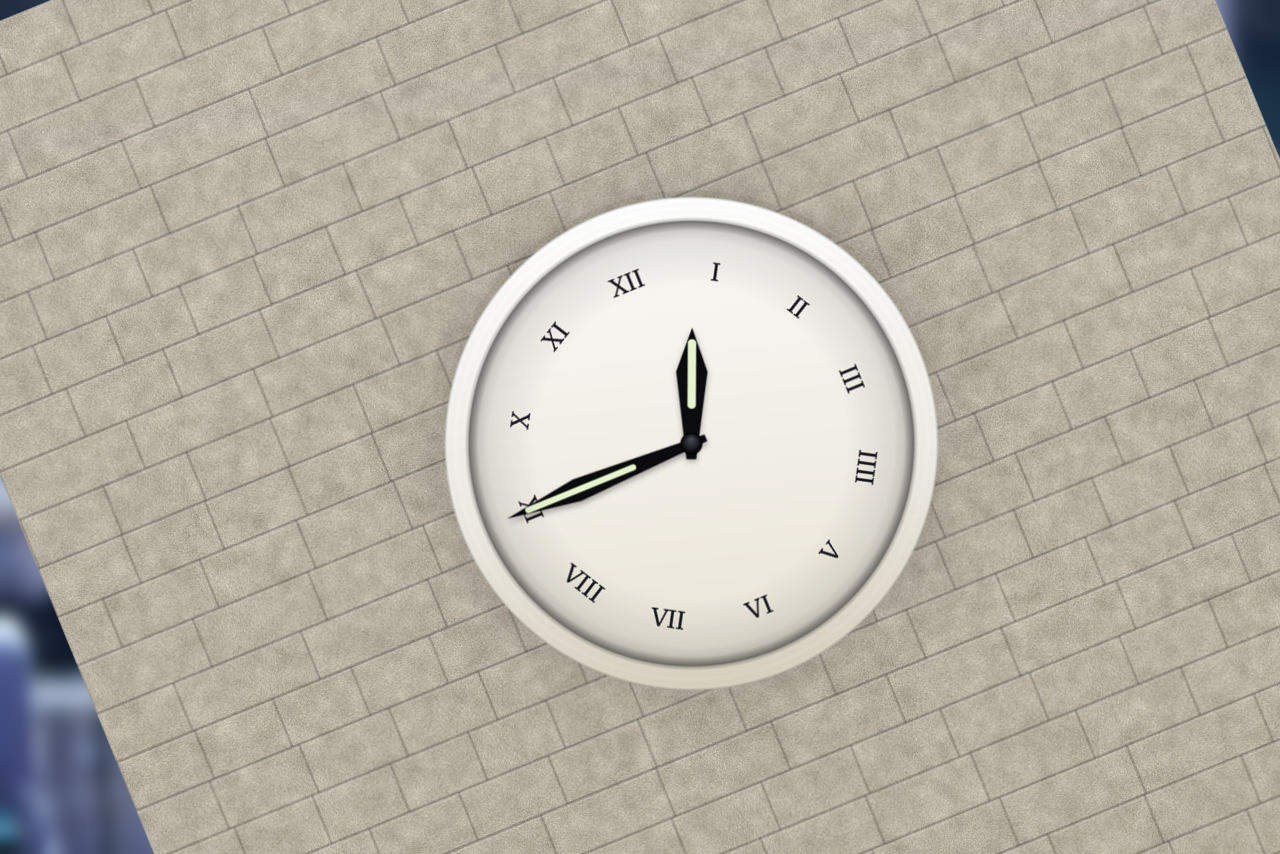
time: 12:45
